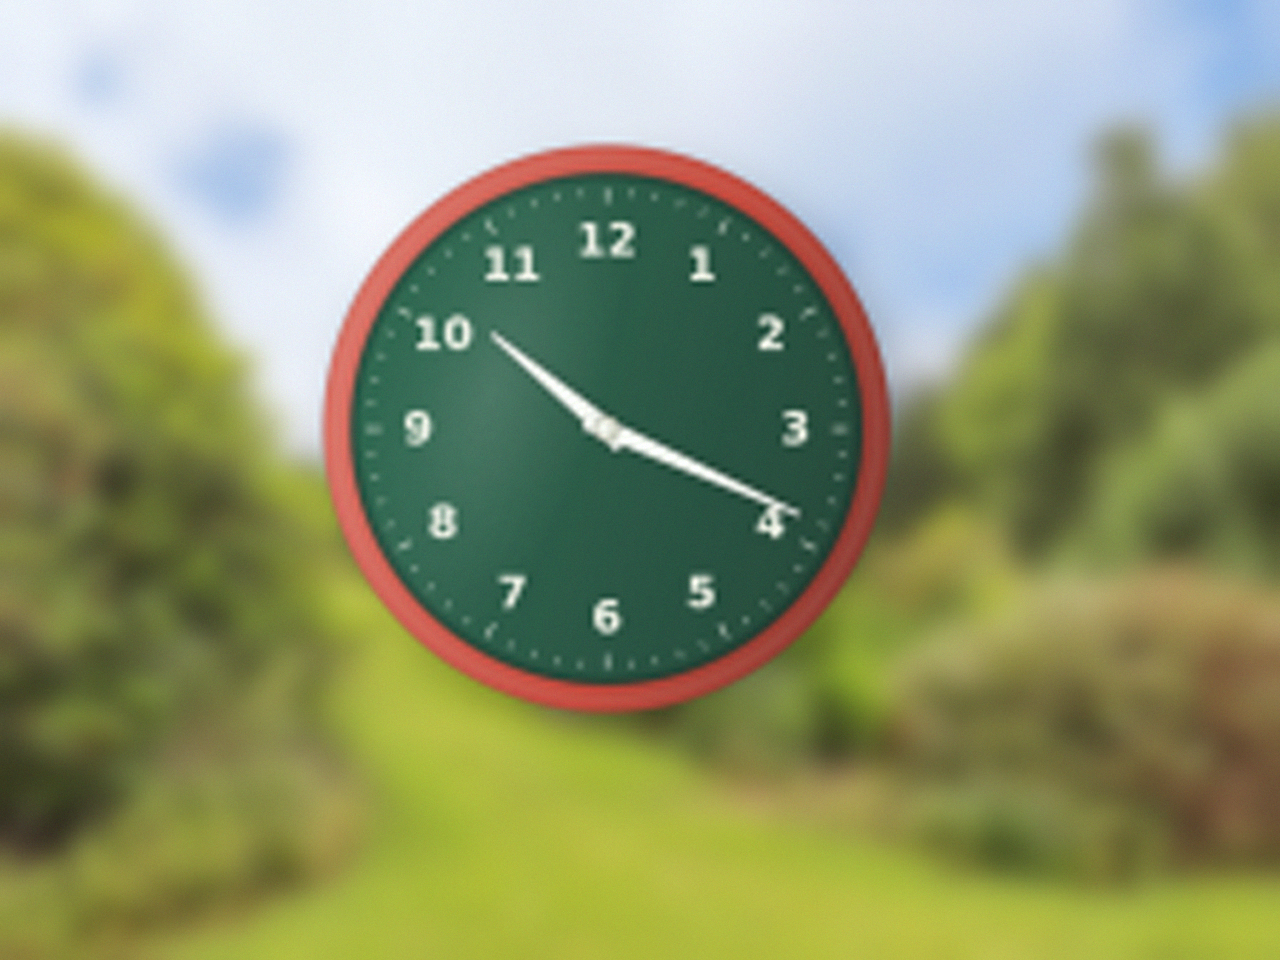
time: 10:19
